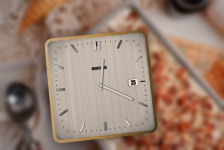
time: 12:20
